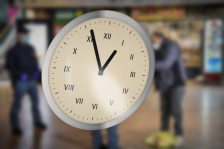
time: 12:56
